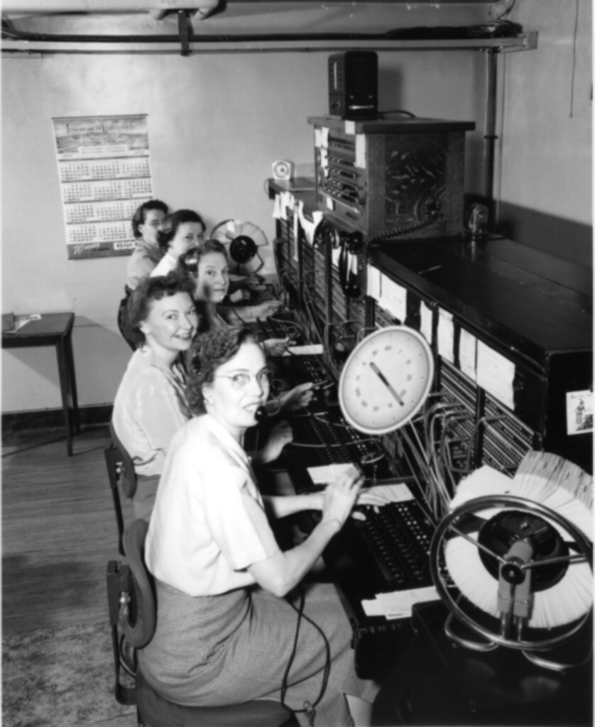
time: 10:22
